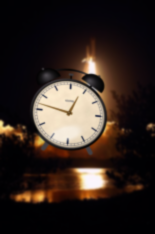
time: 12:47
